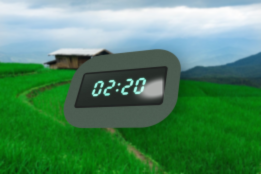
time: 2:20
